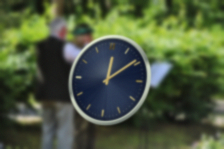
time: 12:09
